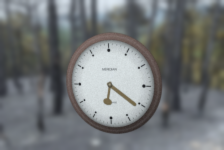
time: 6:21
